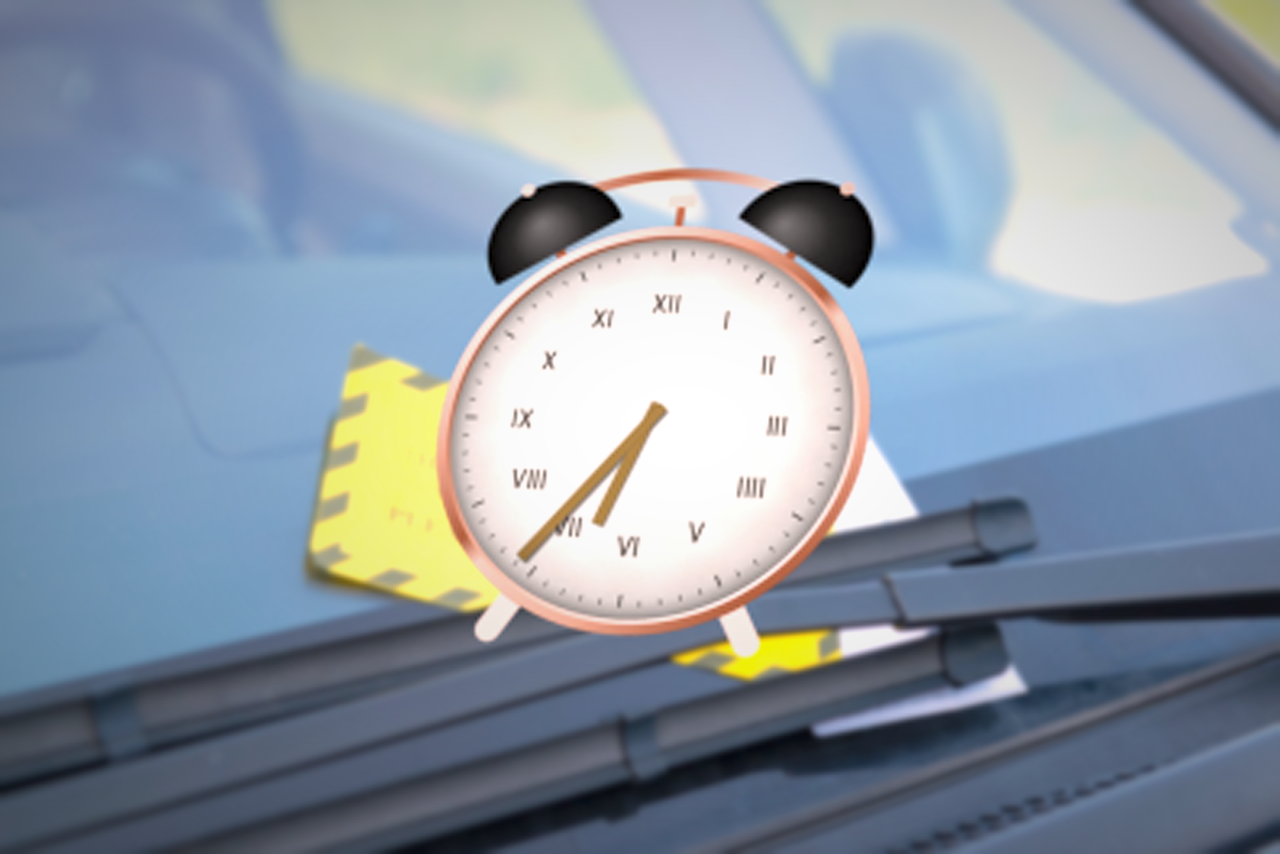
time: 6:36
